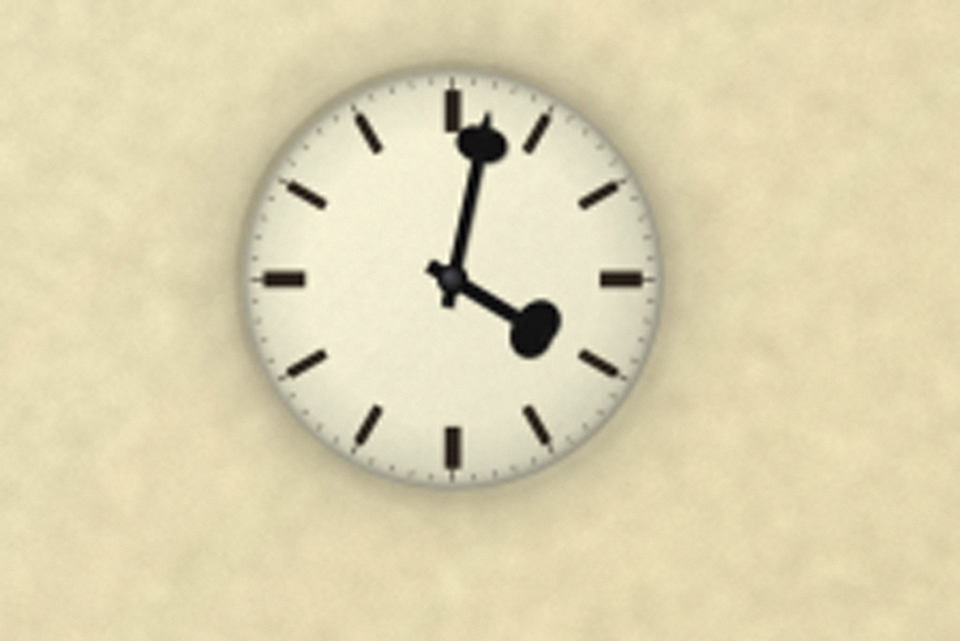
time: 4:02
